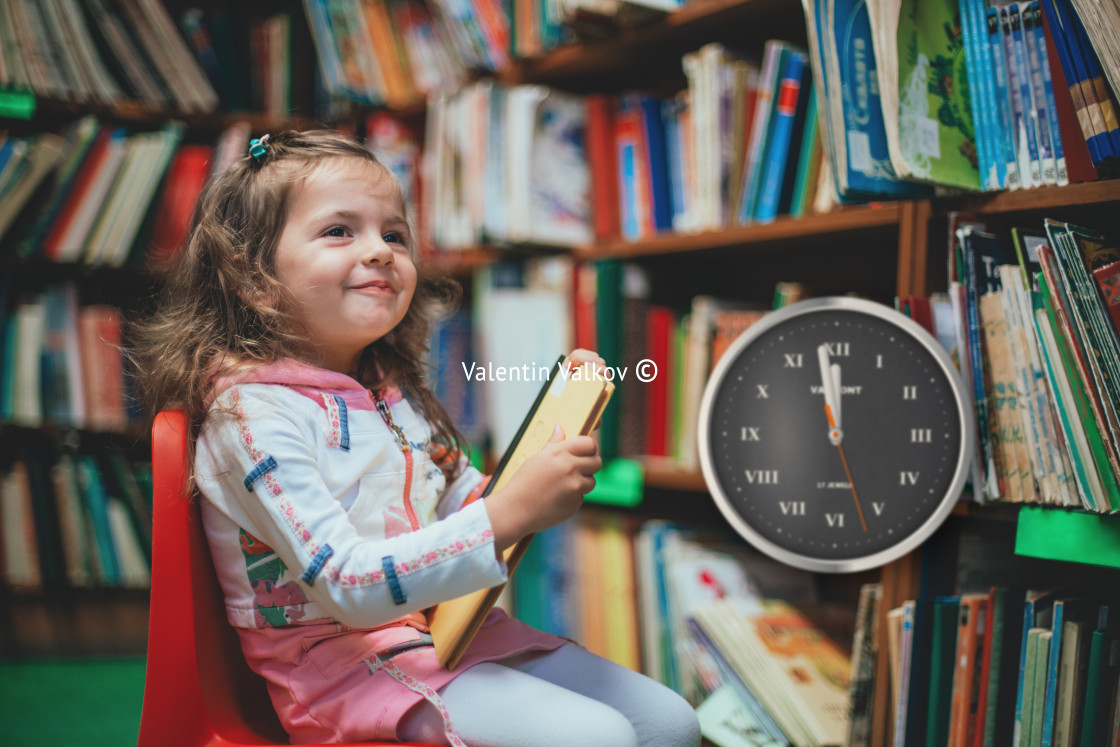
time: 11:58:27
